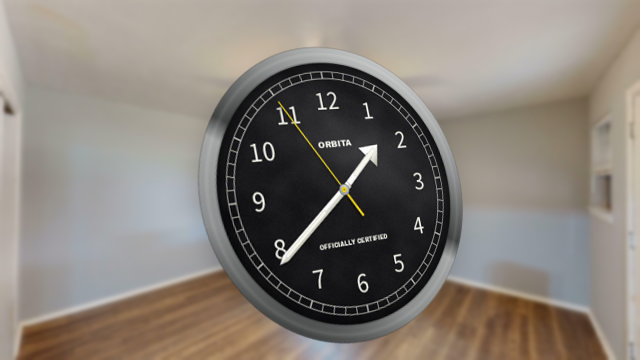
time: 1:38:55
